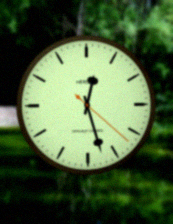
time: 12:27:22
